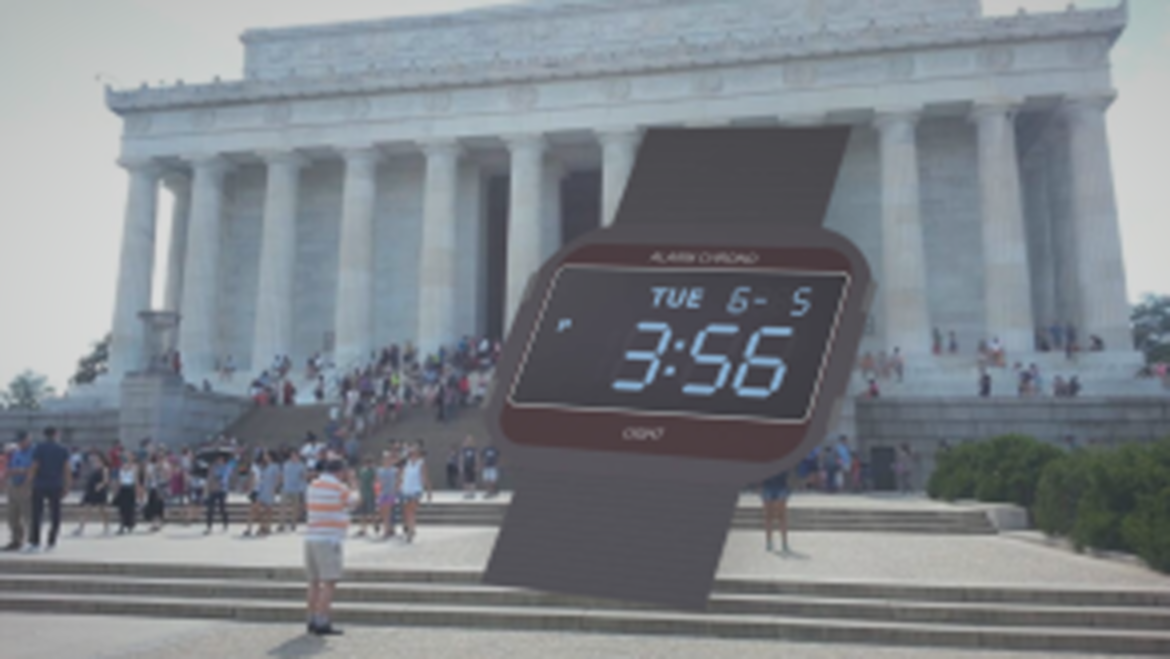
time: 3:56
